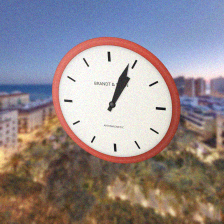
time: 1:04
